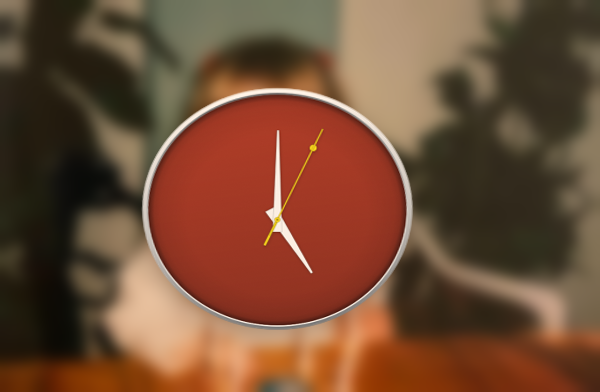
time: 5:00:04
